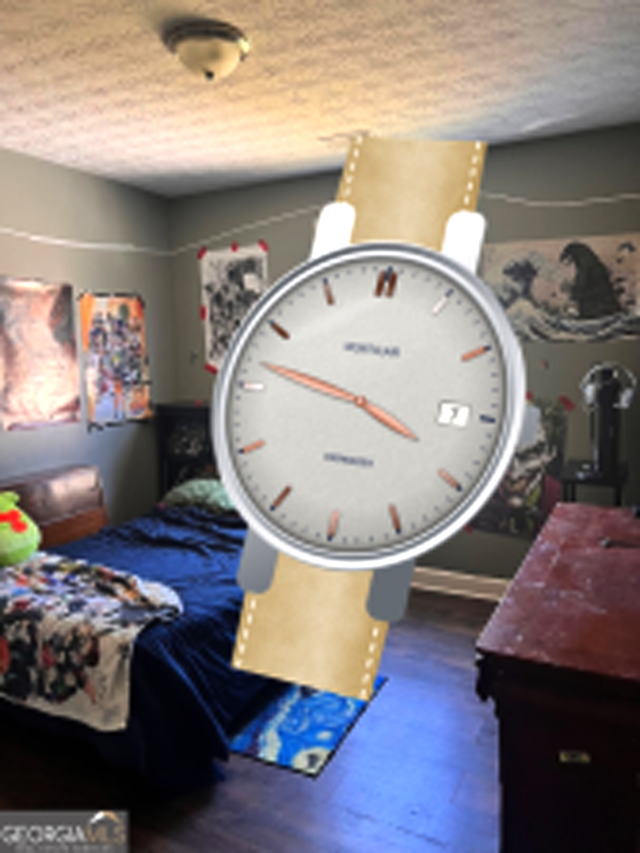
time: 3:47
